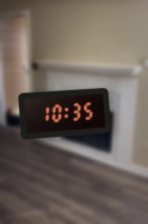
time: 10:35
